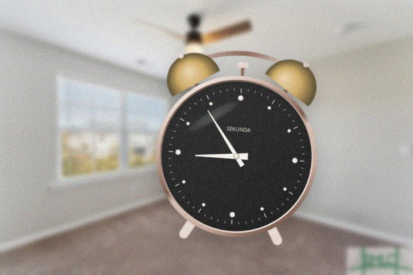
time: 8:54
